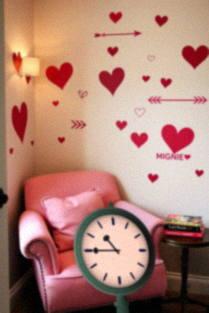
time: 10:45
